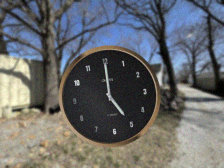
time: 5:00
